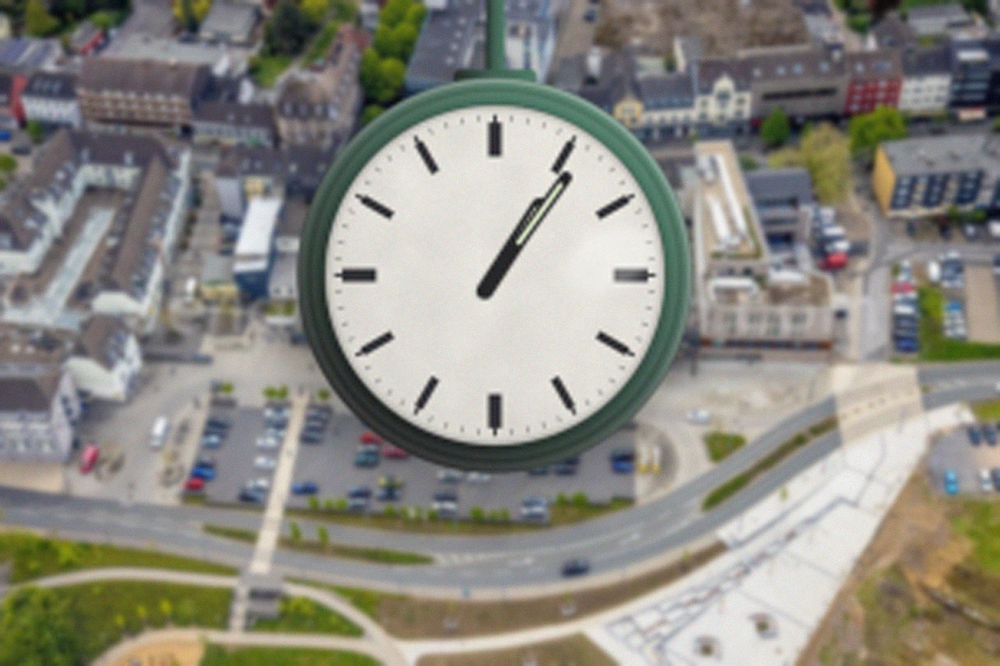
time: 1:06
